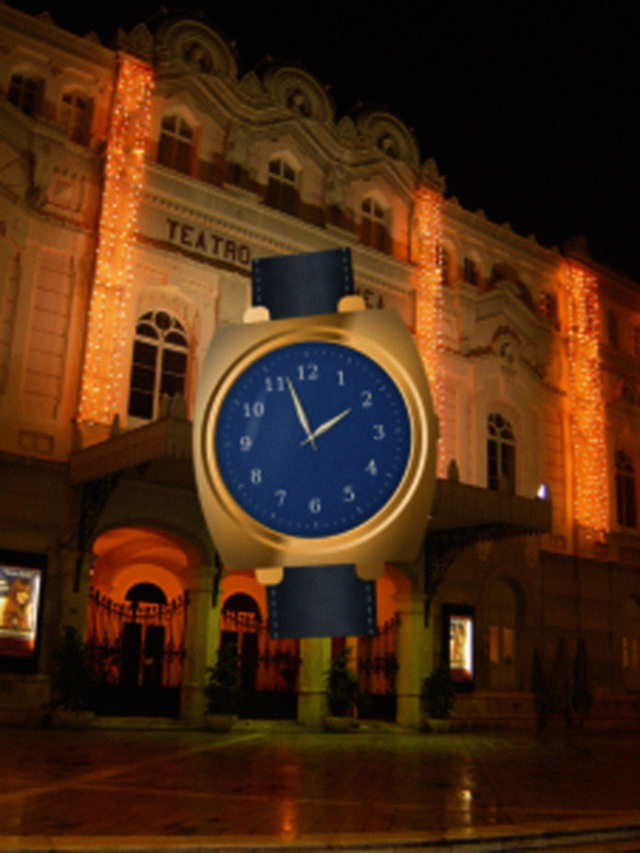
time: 1:57
